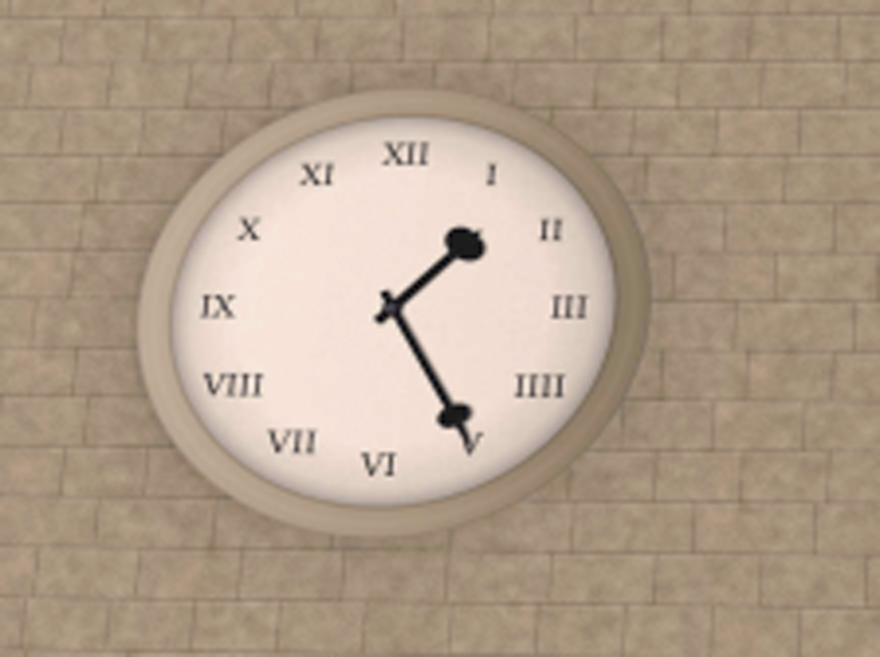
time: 1:25
